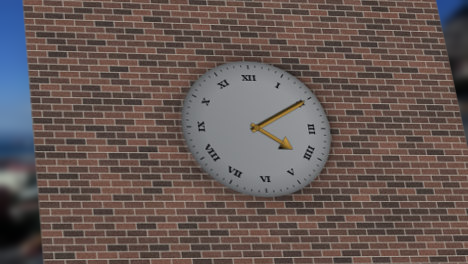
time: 4:10
